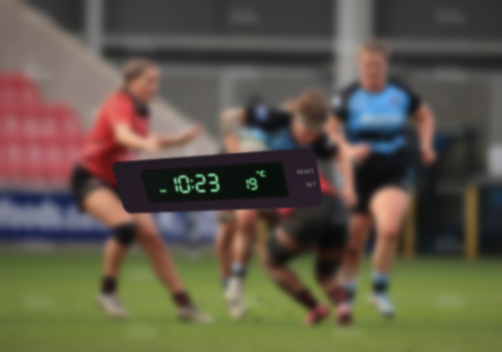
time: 10:23
